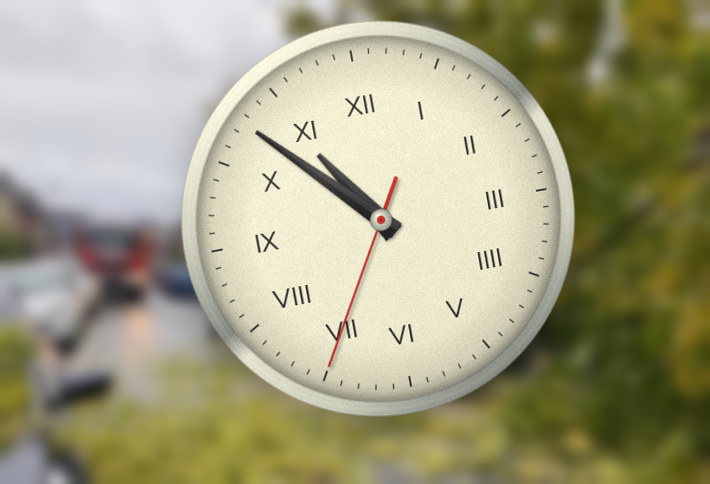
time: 10:52:35
